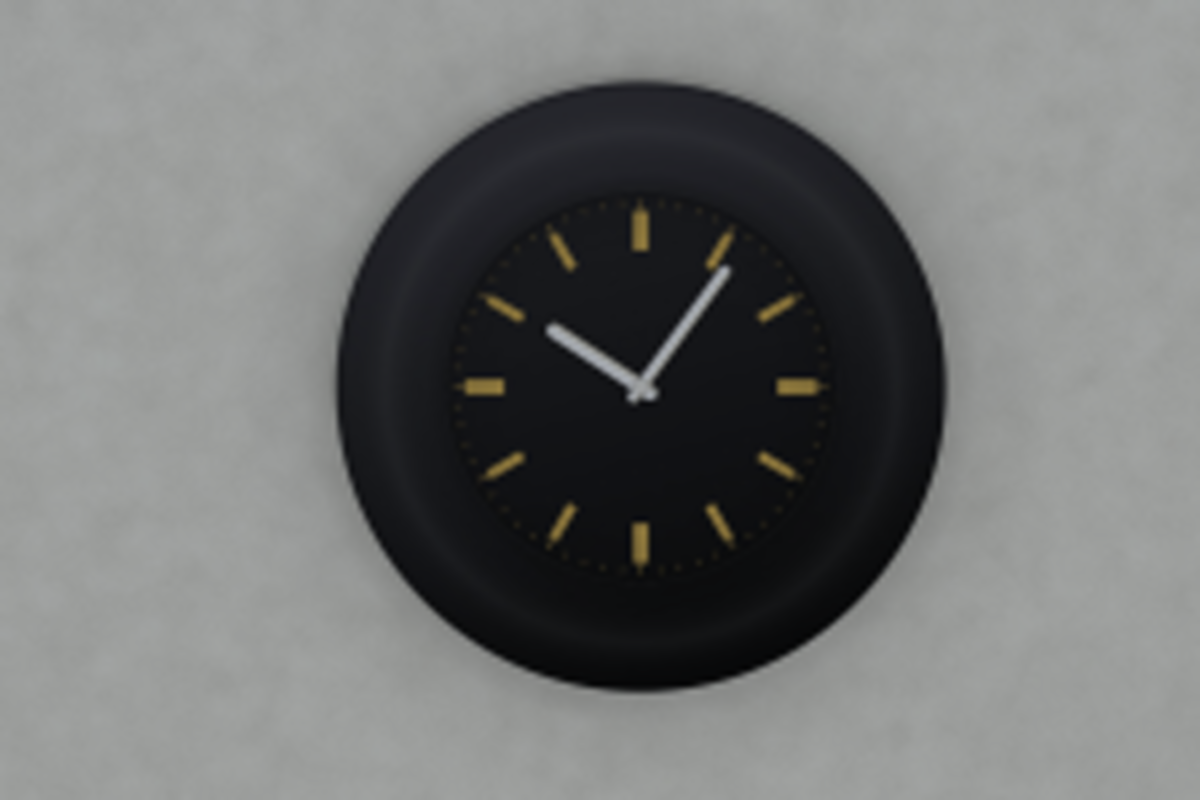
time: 10:06
